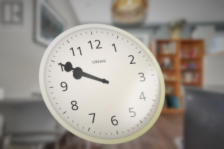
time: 9:50
